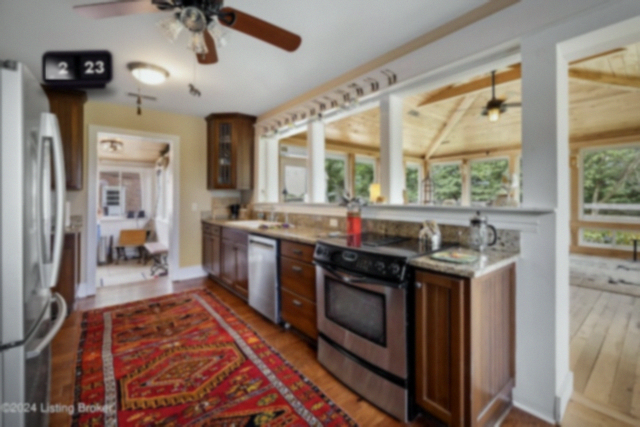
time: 2:23
